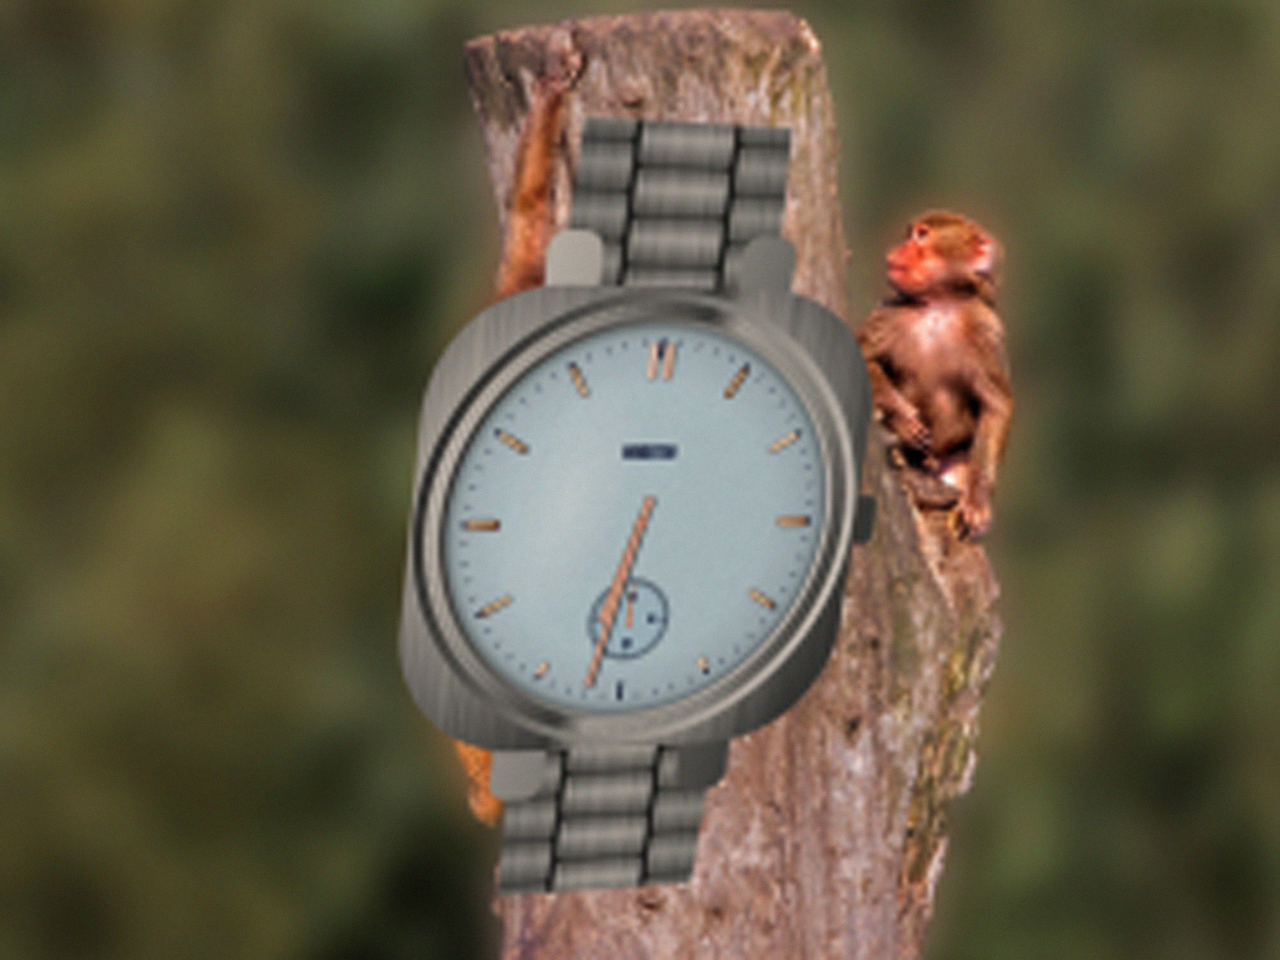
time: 6:32
